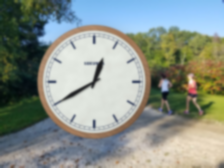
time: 12:40
